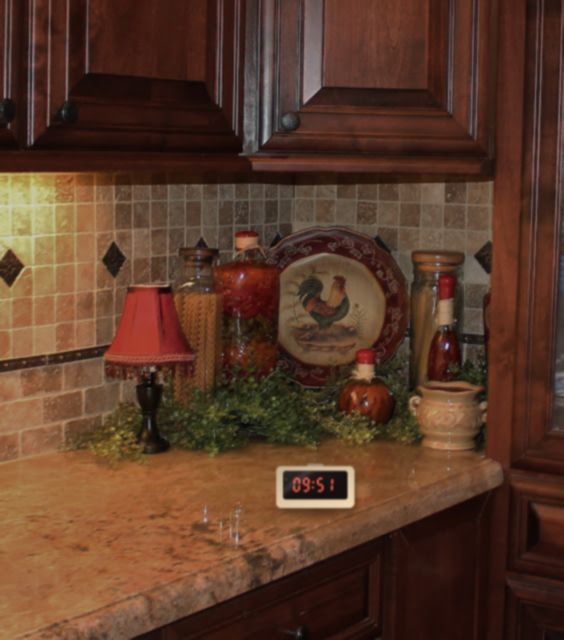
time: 9:51
